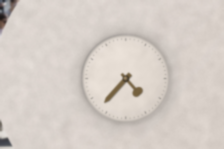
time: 4:37
